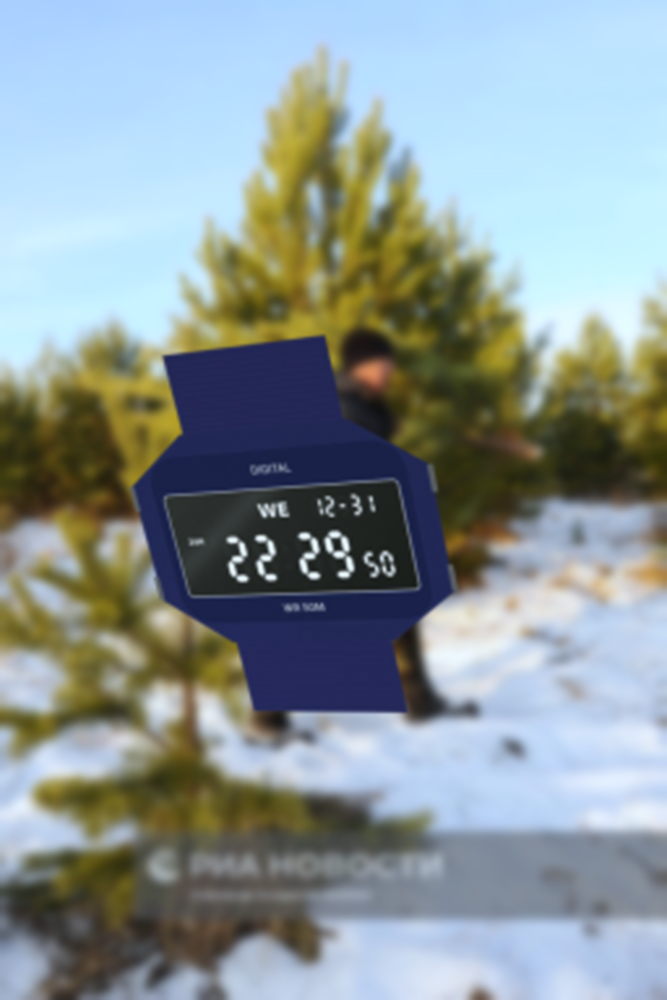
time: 22:29:50
